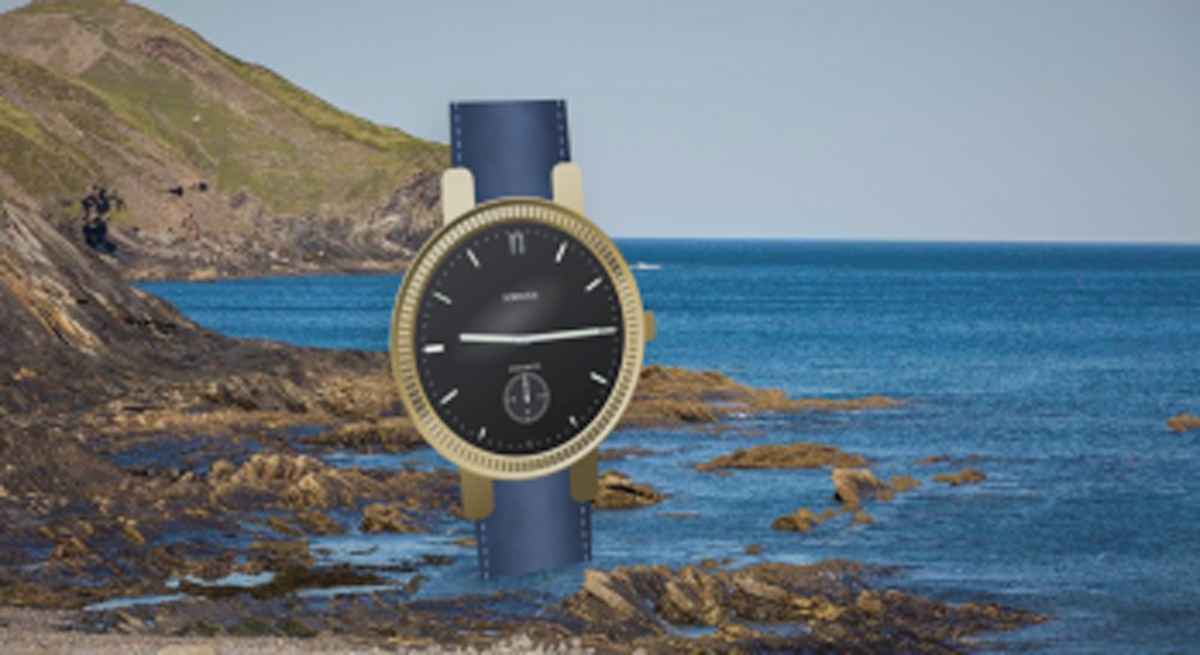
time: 9:15
